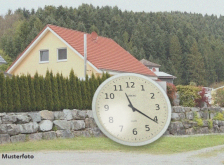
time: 11:21
